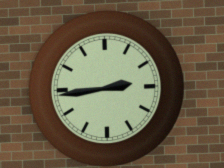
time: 2:44
